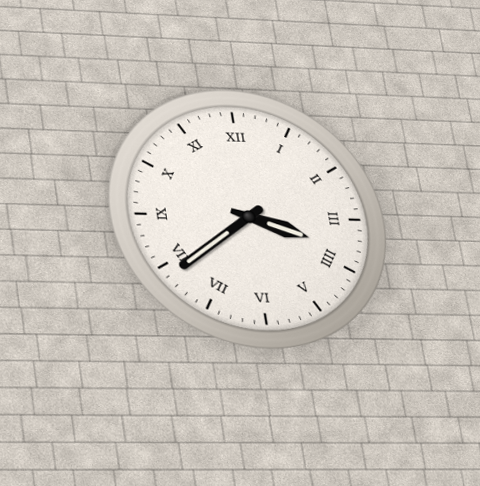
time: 3:39
